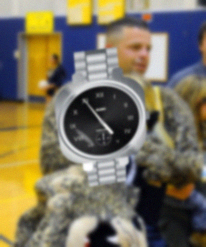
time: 4:55
